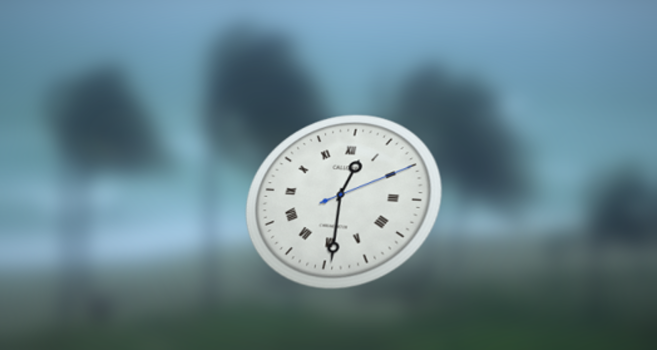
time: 12:29:10
